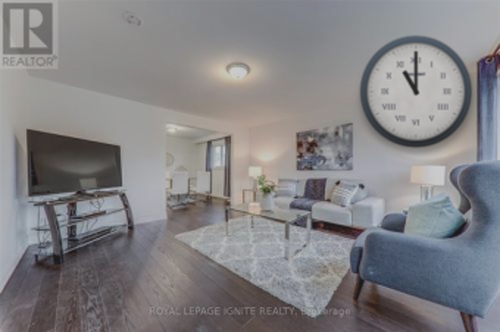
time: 11:00
